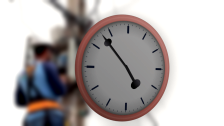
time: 4:53
